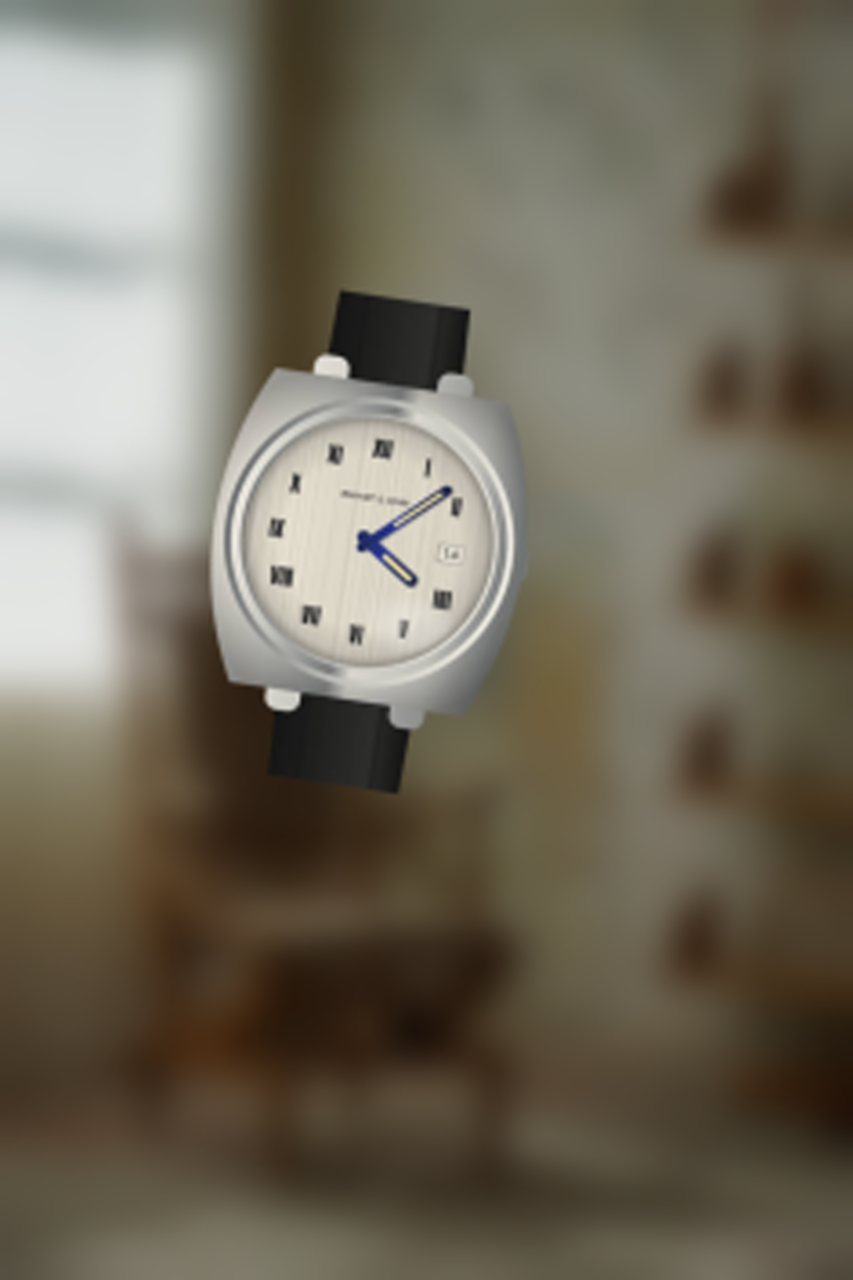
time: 4:08
